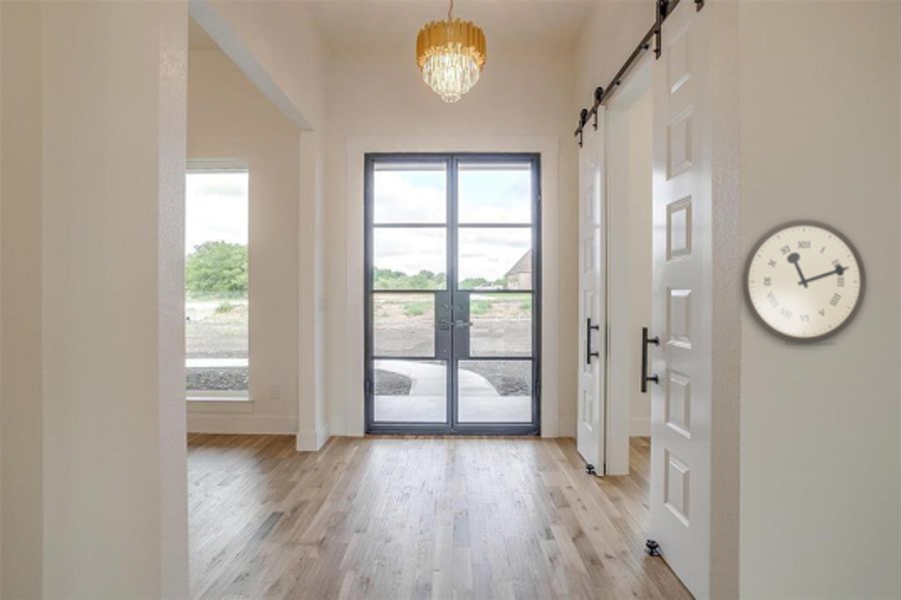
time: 11:12
